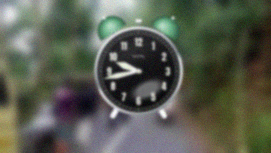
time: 9:43
